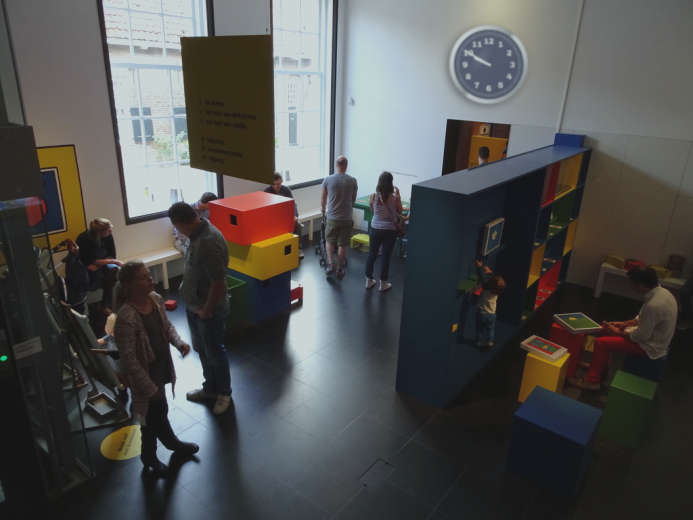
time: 9:50
